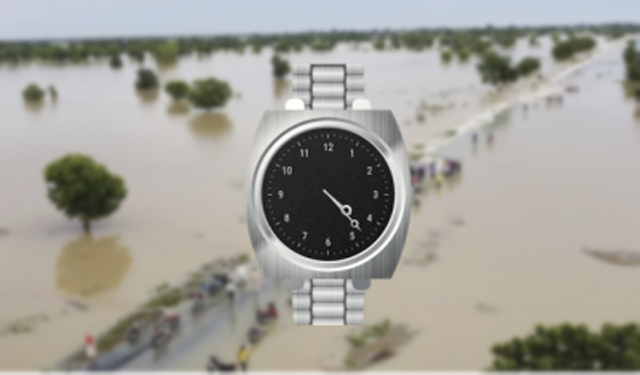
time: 4:23
